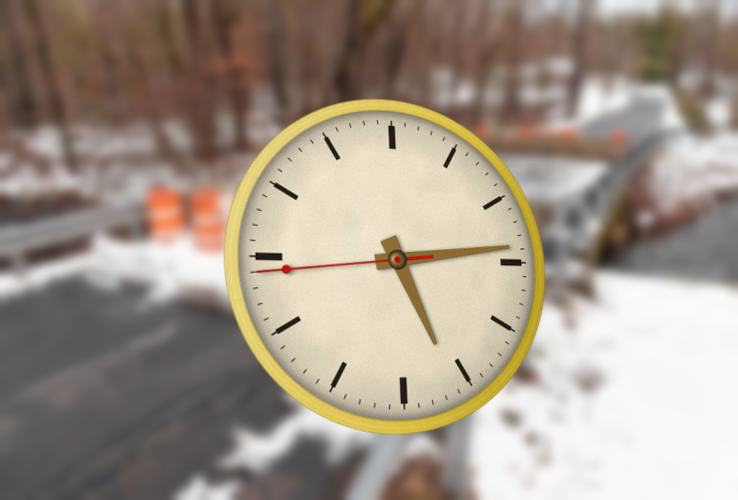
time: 5:13:44
